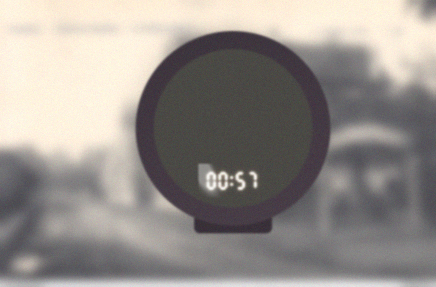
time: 0:57
